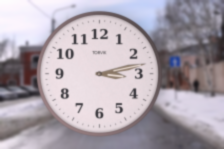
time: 3:13
